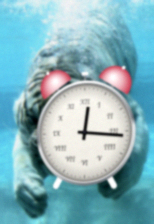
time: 12:16
